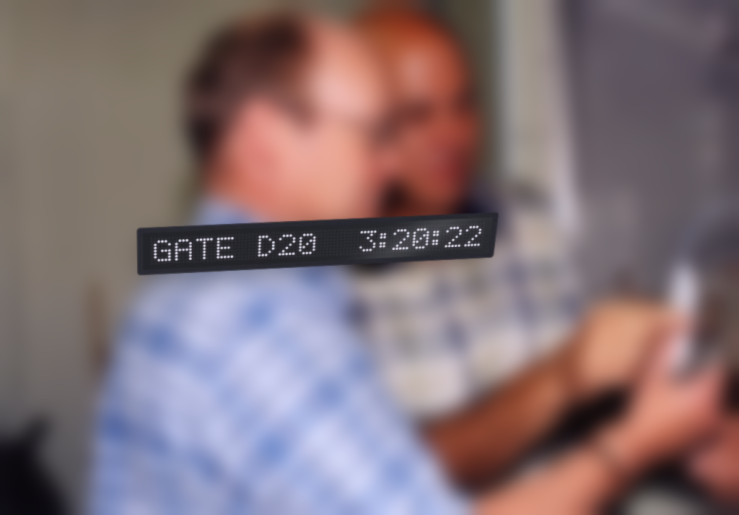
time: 3:20:22
